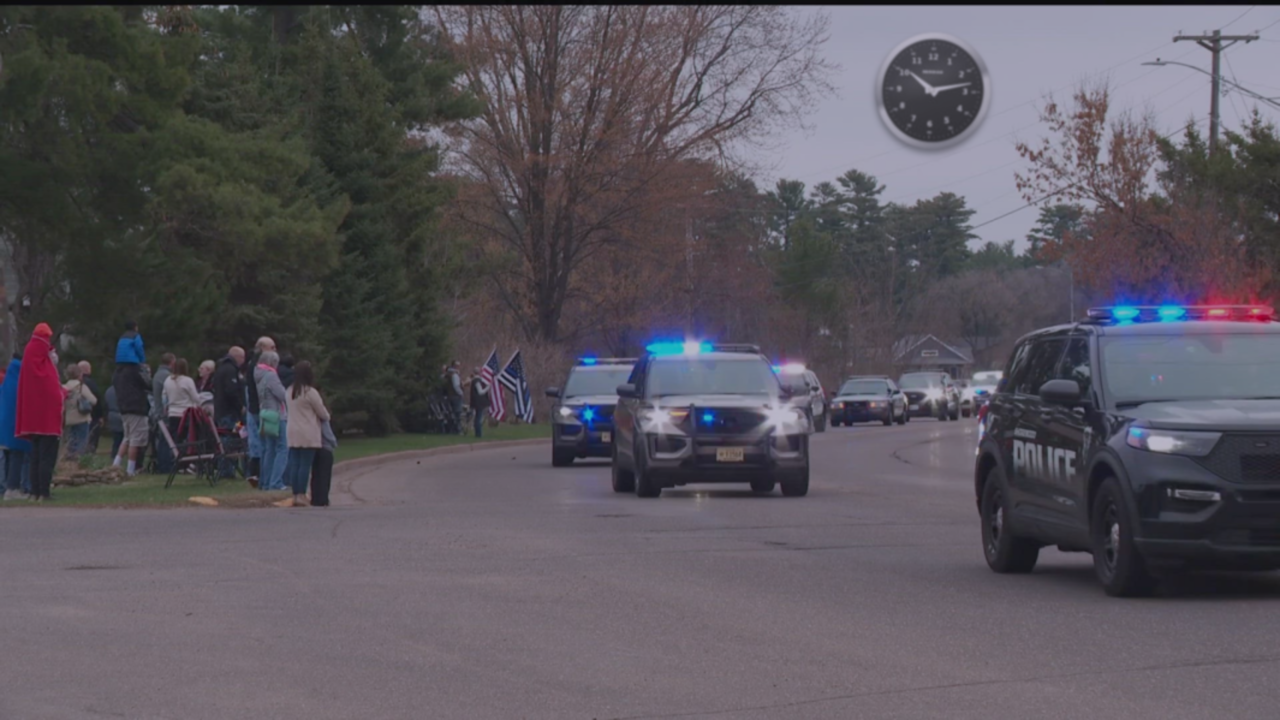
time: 10:13
